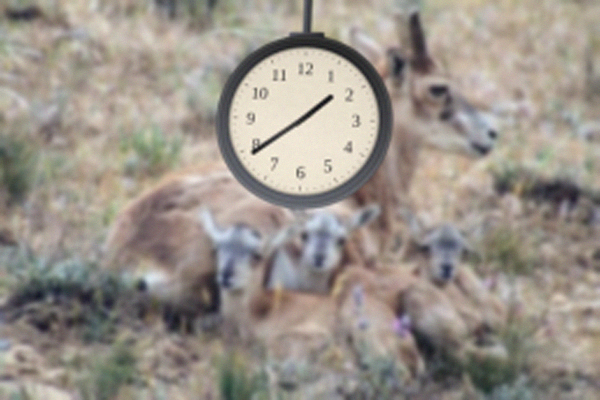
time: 1:39
